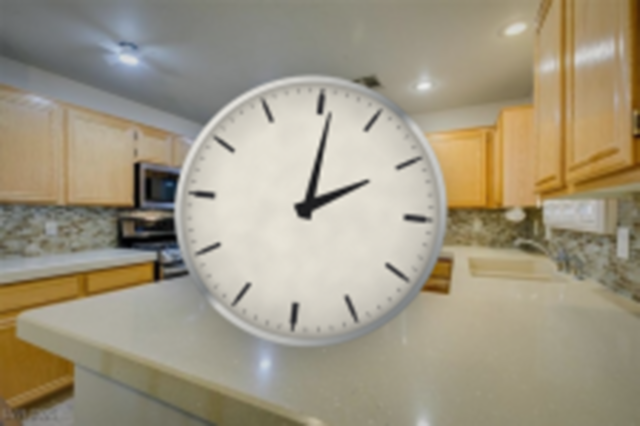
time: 2:01
